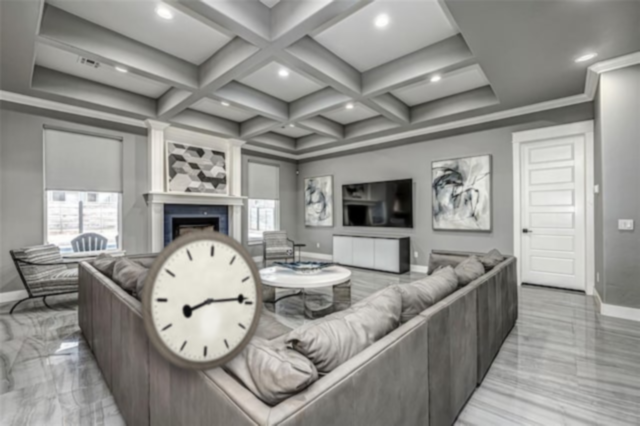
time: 8:14
